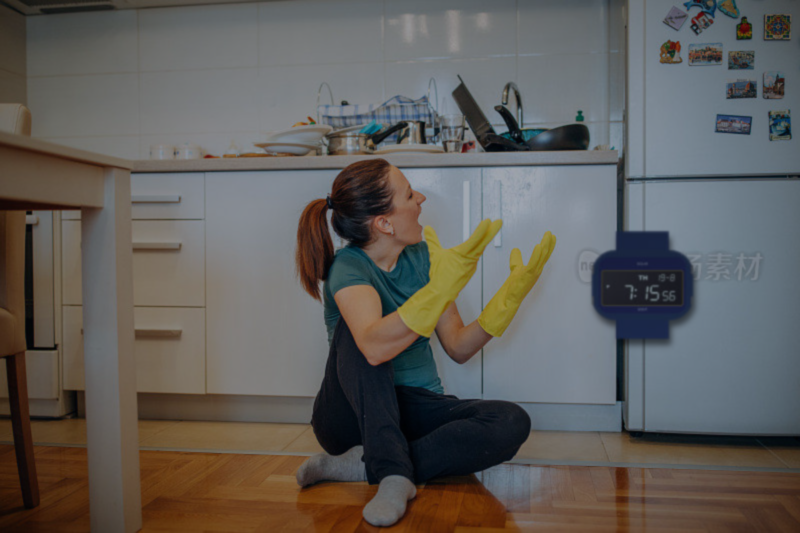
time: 7:15
